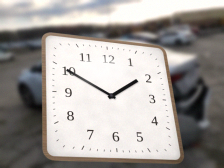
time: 1:50
